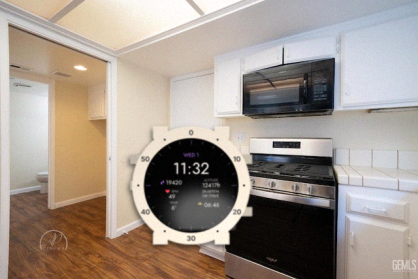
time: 11:32
